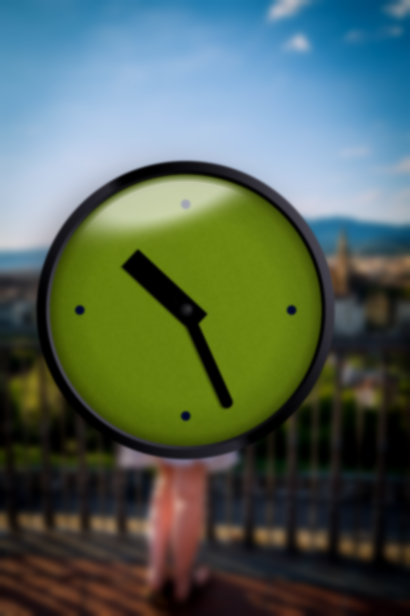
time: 10:26
